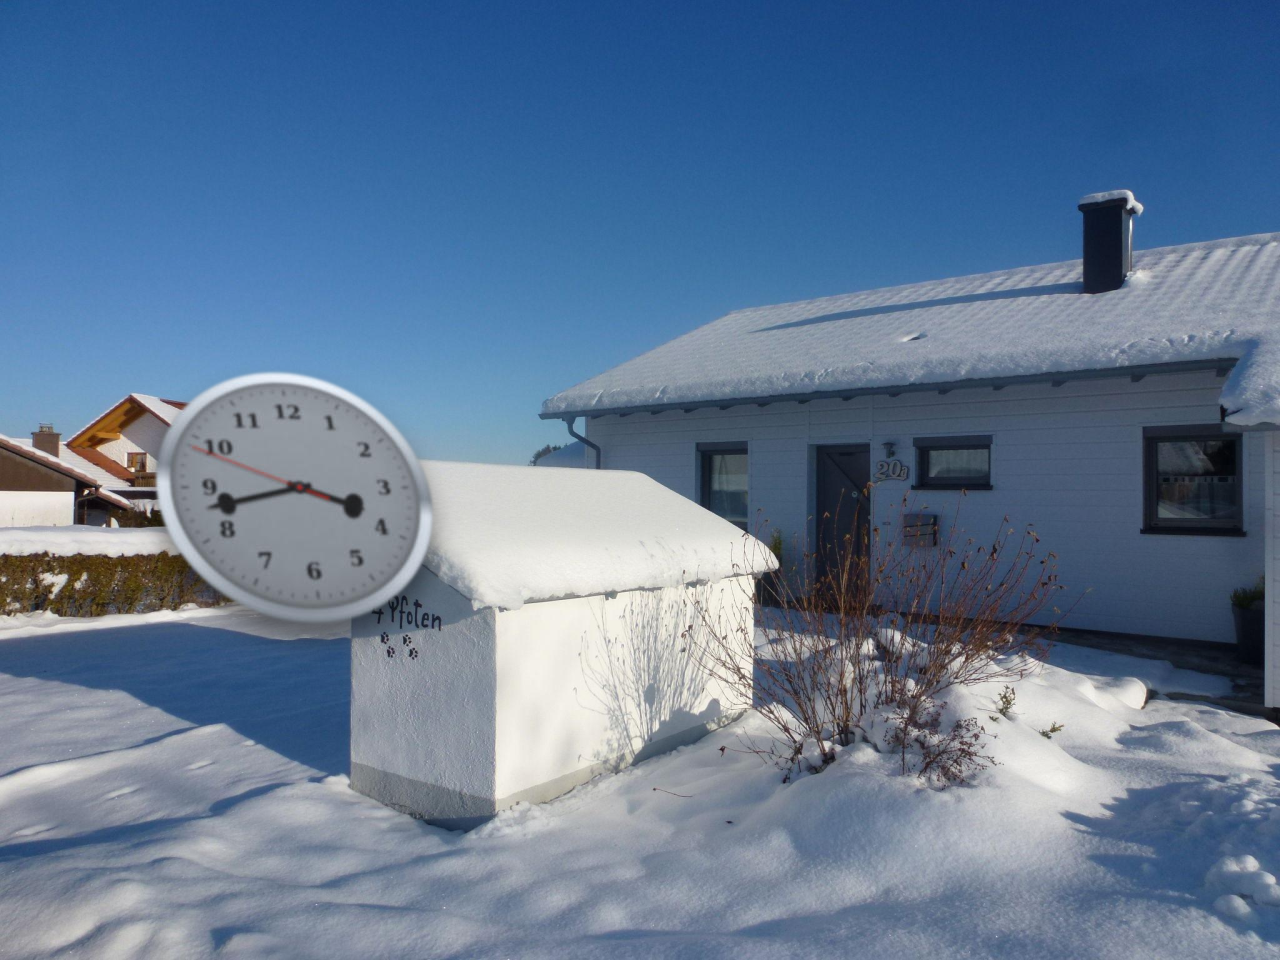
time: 3:42:49
